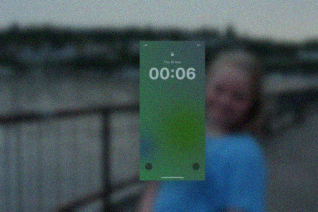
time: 0:06
